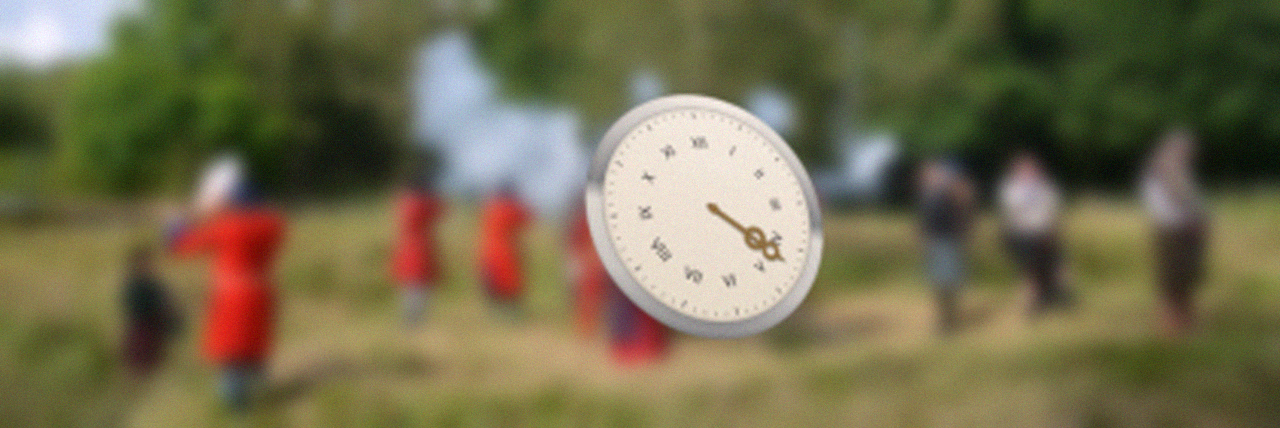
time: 4:22
